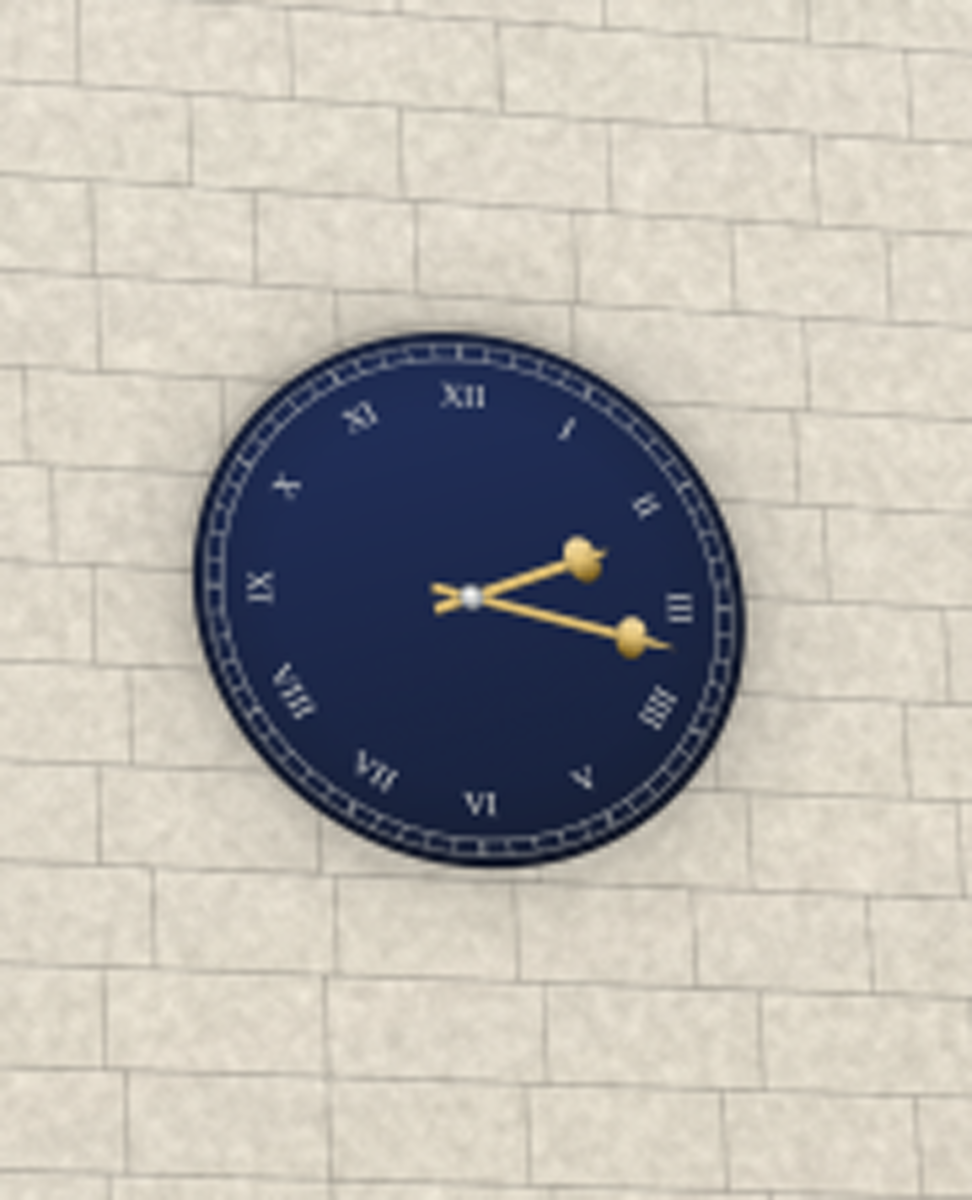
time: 2:17
